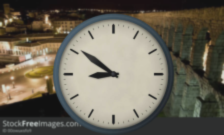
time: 8:51
